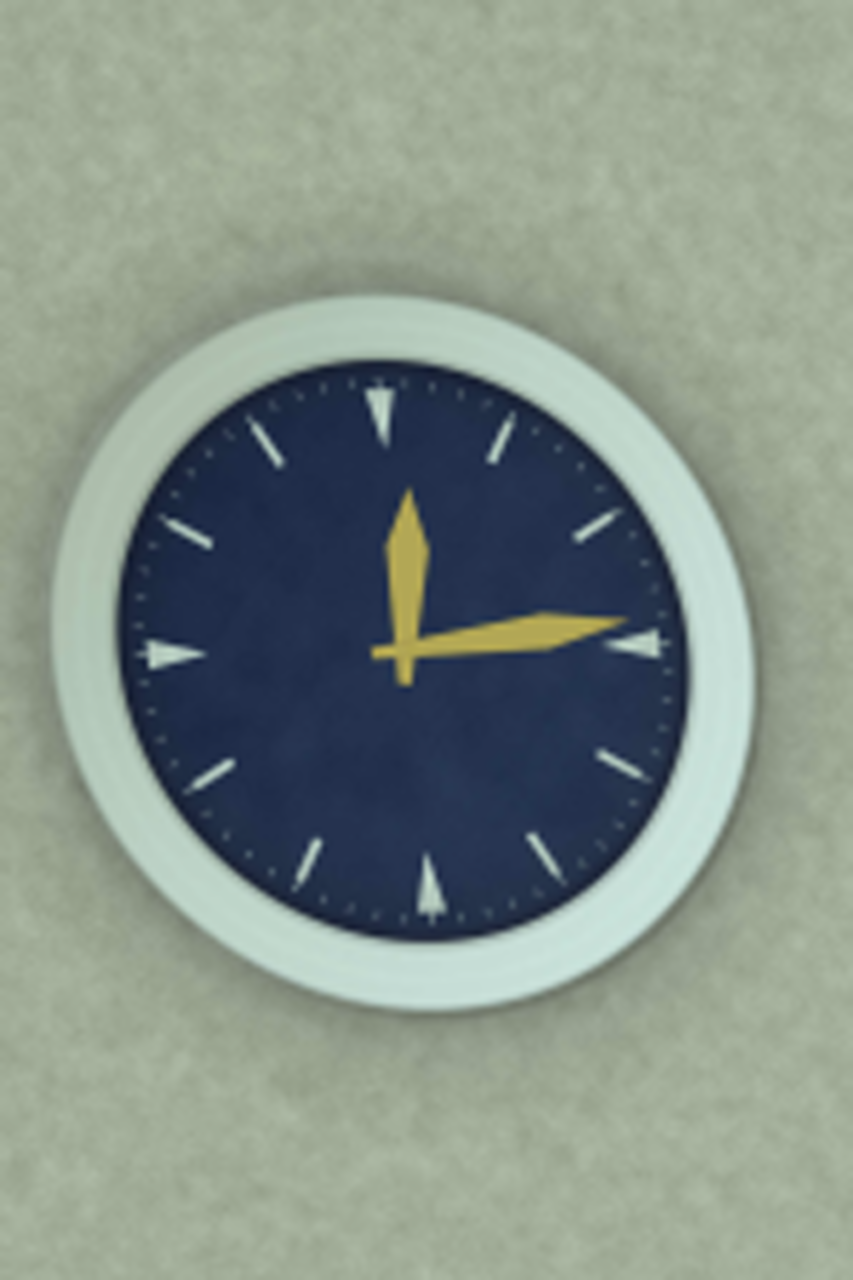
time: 12:14
